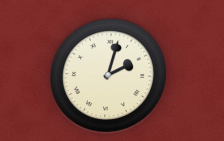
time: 2:02
